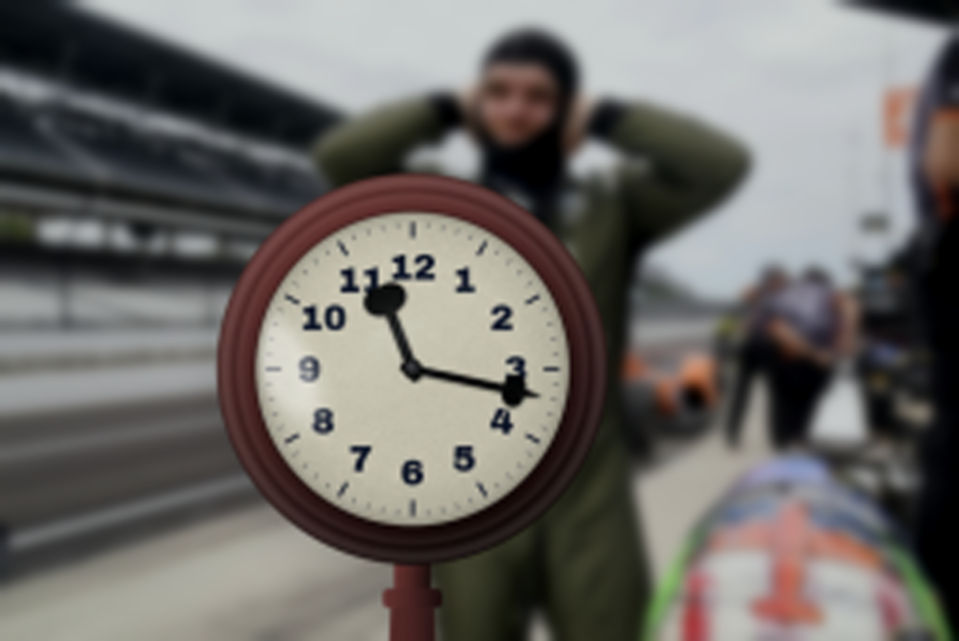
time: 11:17
